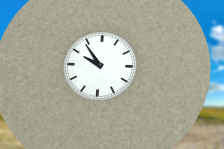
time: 9:54
